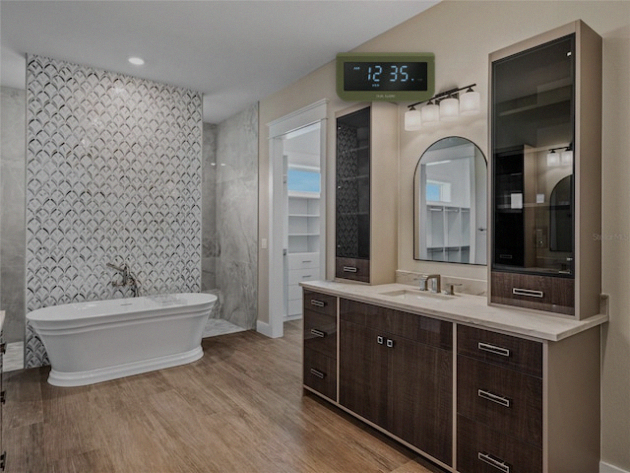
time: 12:35
